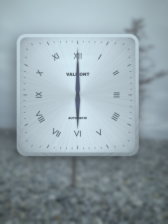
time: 6:00
